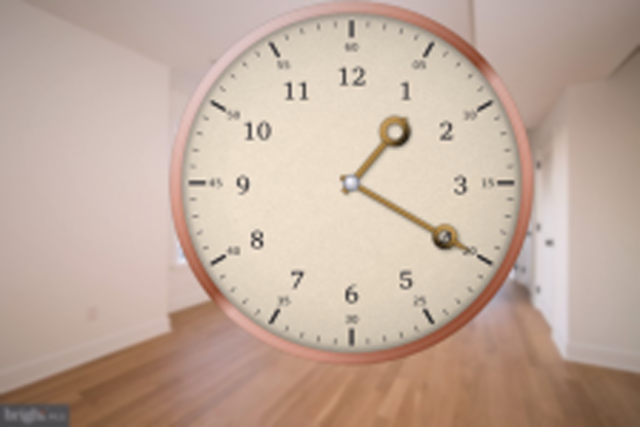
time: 1:20
